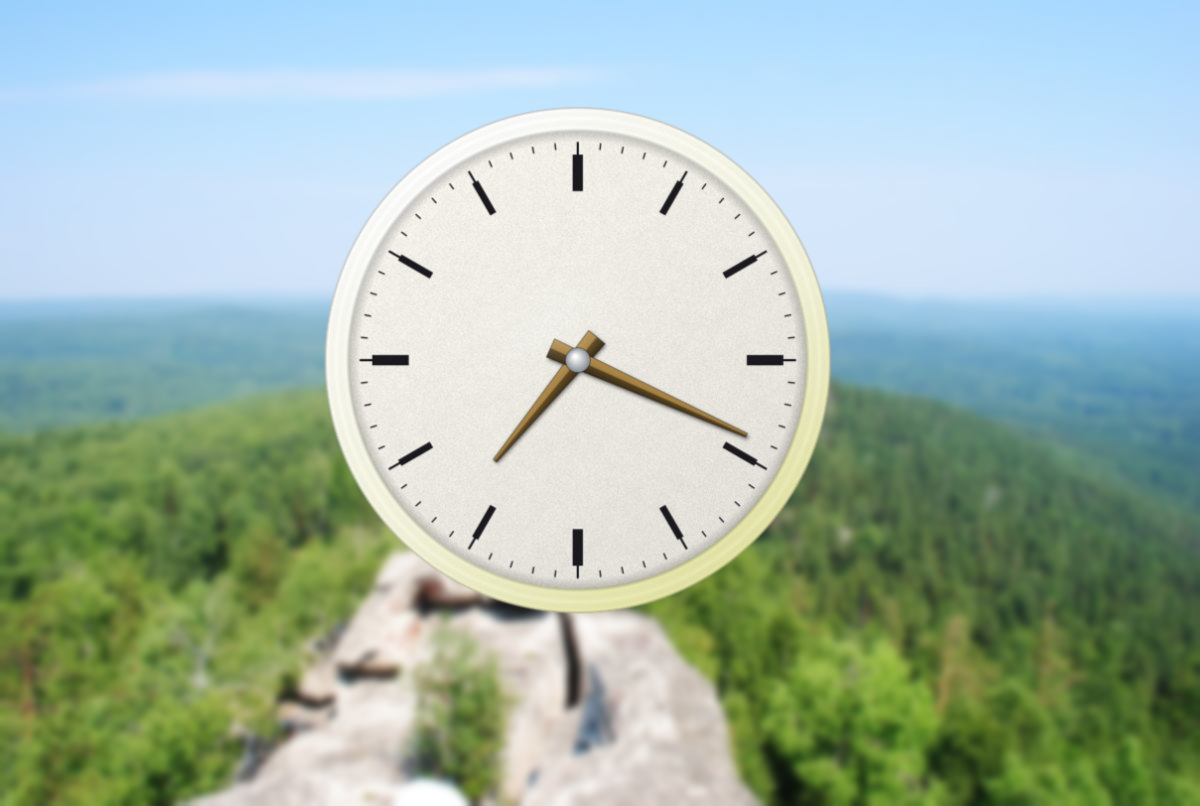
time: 7:19
